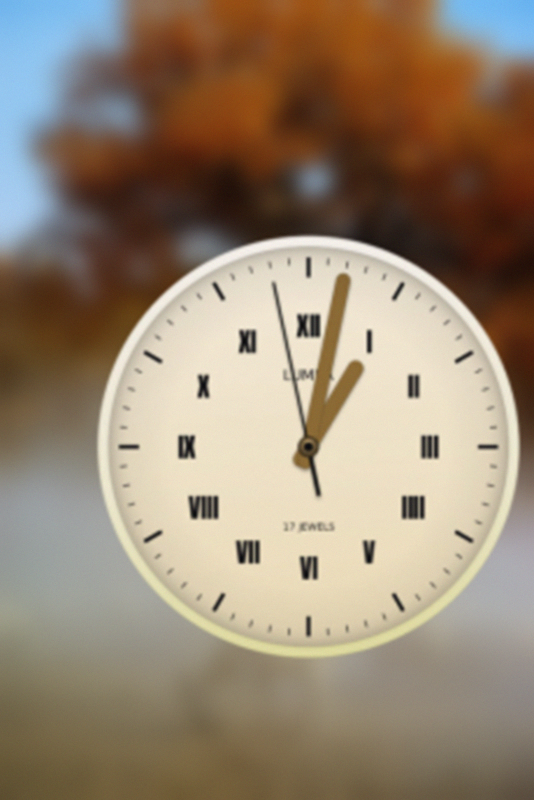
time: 1:01:58
